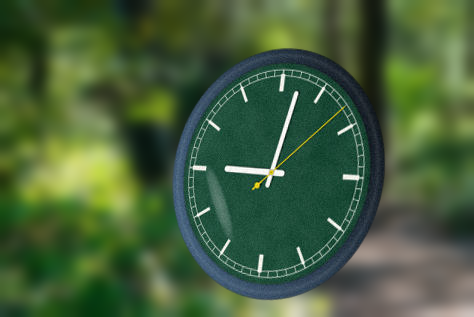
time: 9:02:08
